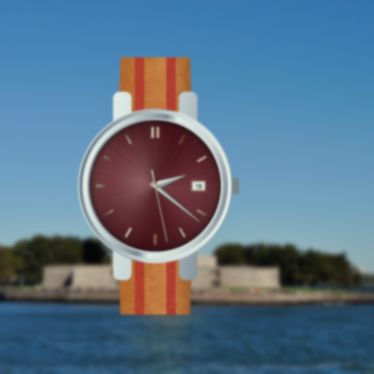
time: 2:21:28
